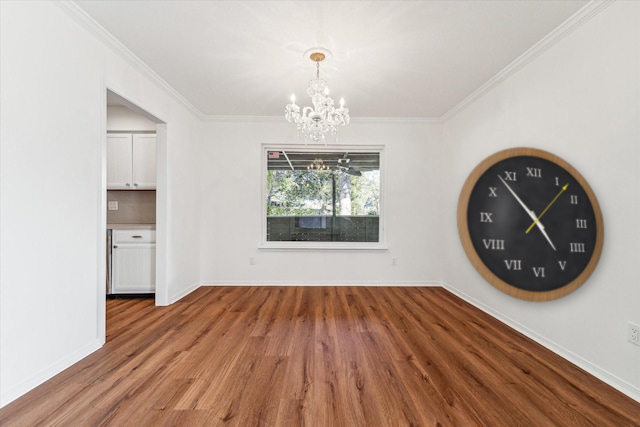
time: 4:53:07
